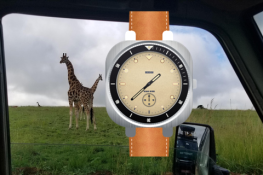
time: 1:38
